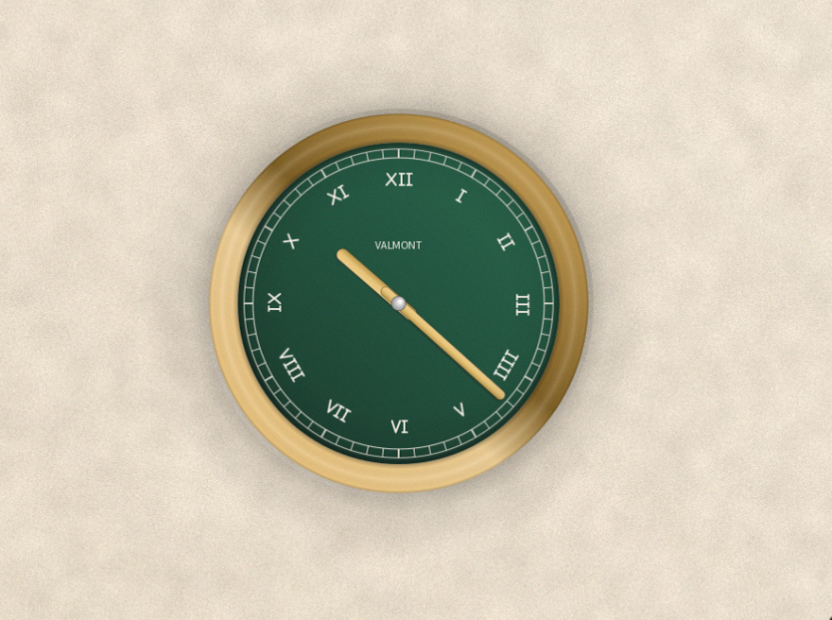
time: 10:22
